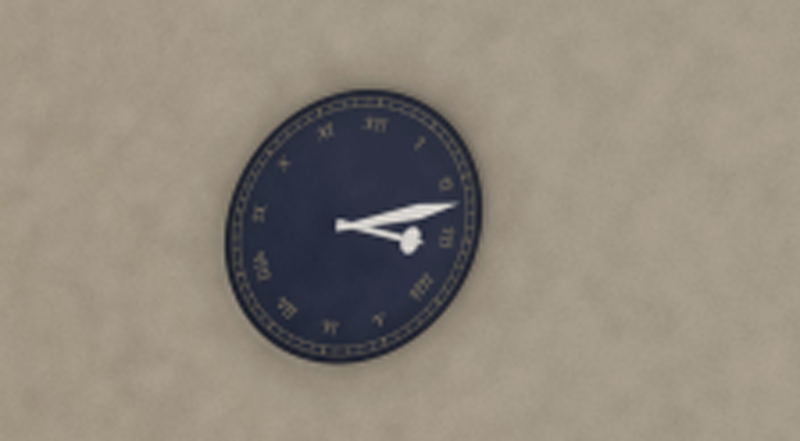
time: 3:12
